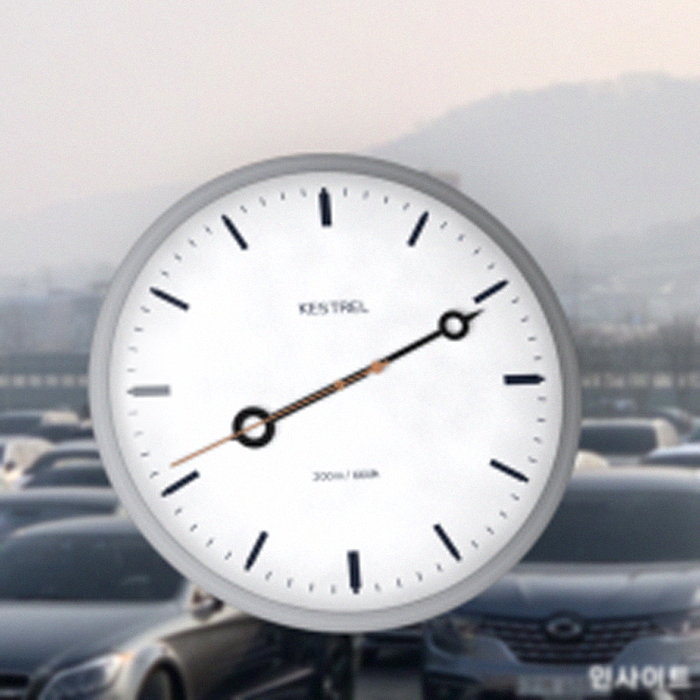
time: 8:10:41
